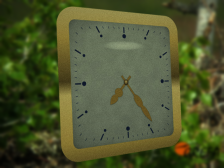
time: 7:24
